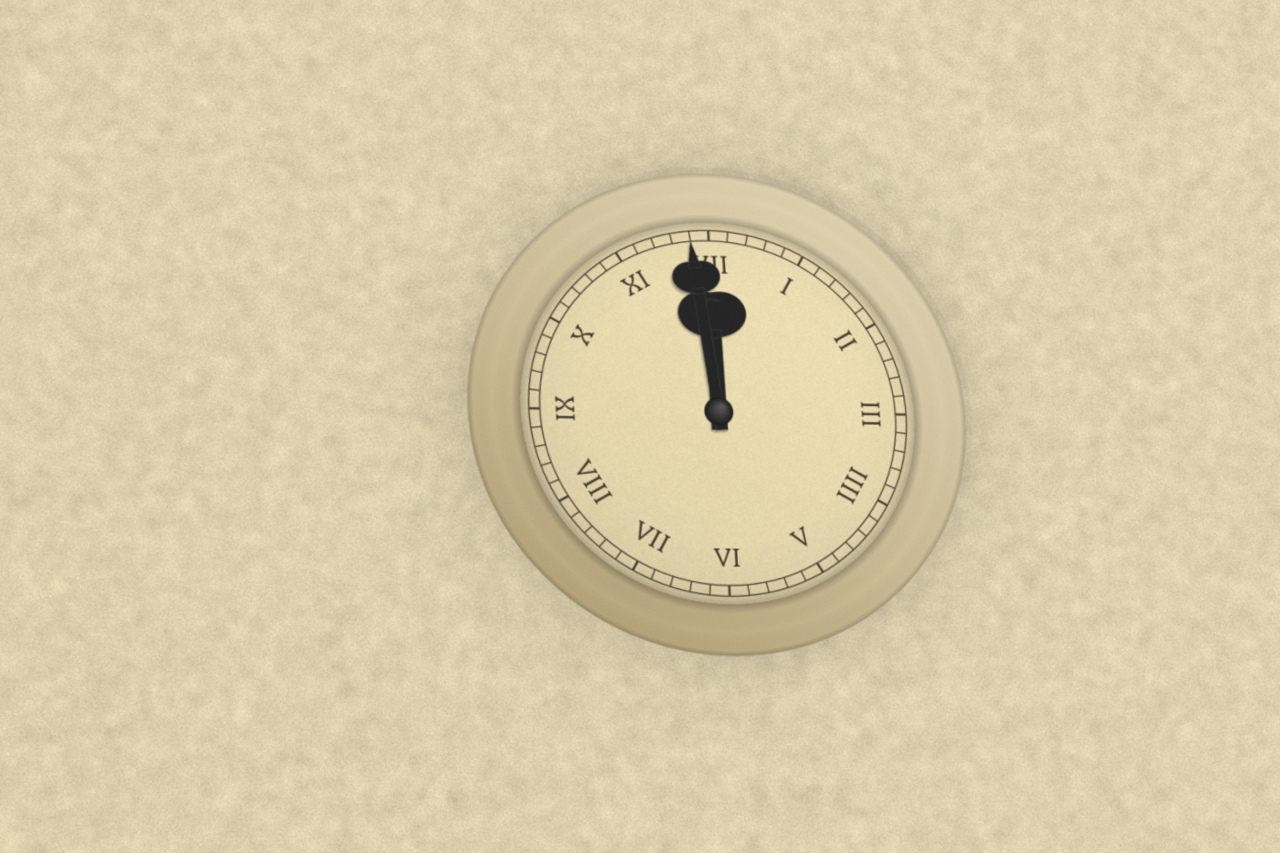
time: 11:59
